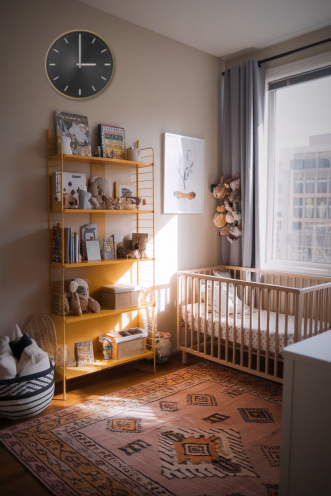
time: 3:00
